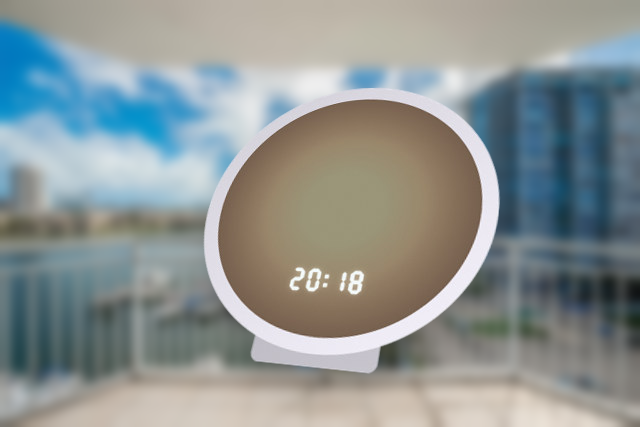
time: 20:18
